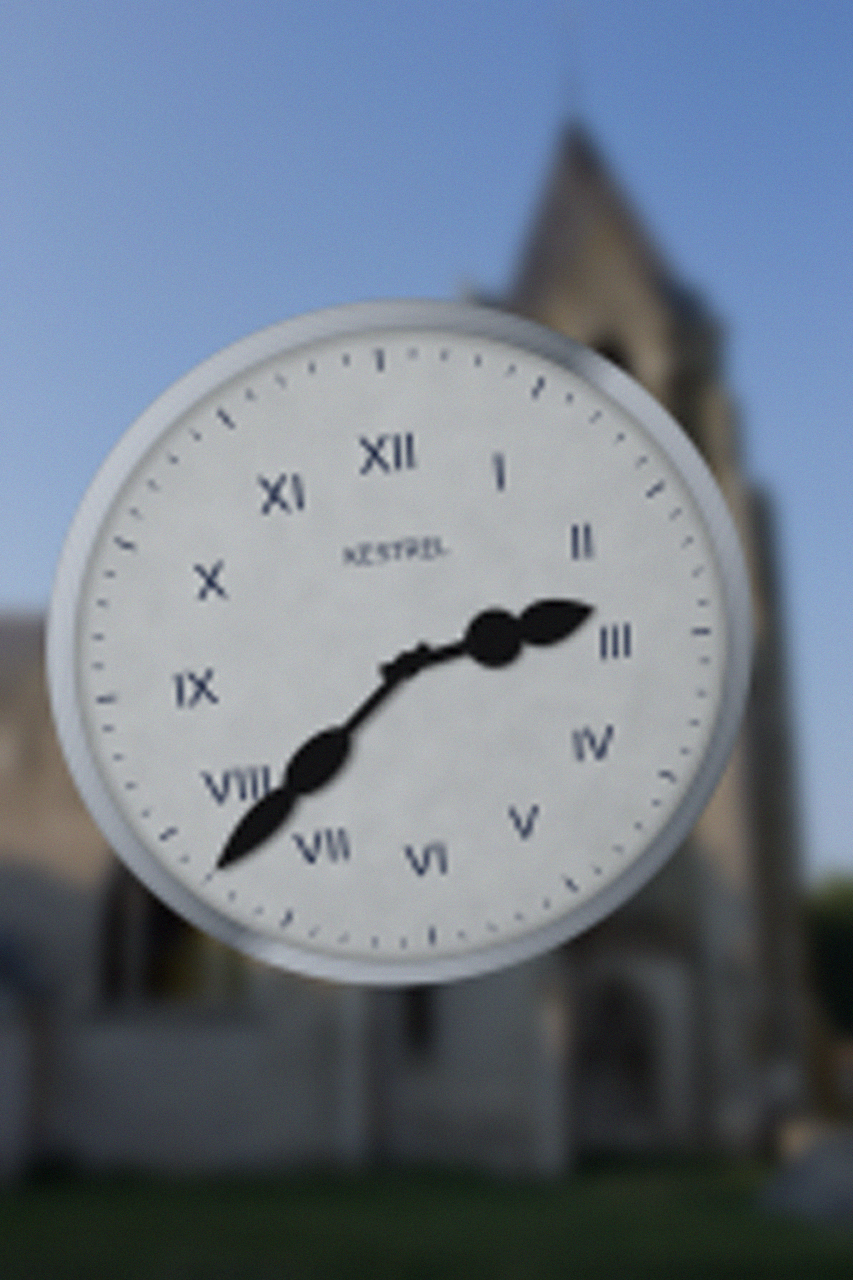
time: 2:38
